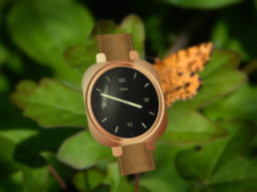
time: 3:49
